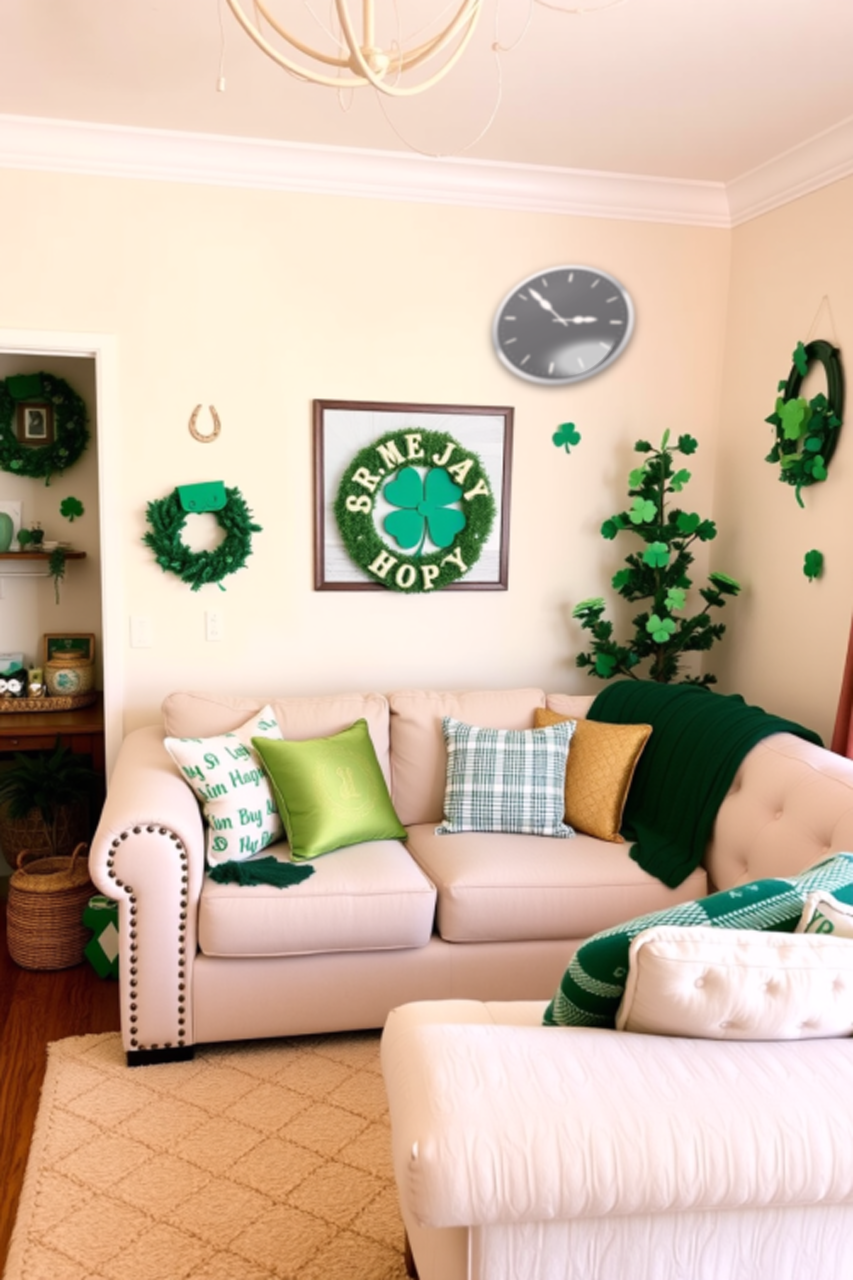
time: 2:52
